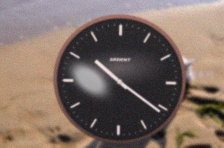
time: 10:21
